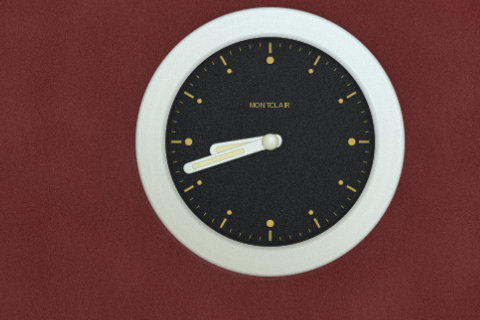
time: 8:42
